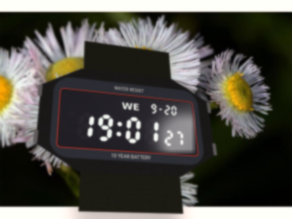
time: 19:01:27
